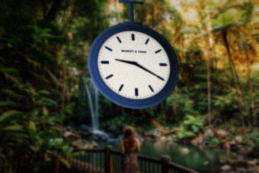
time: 9:20
